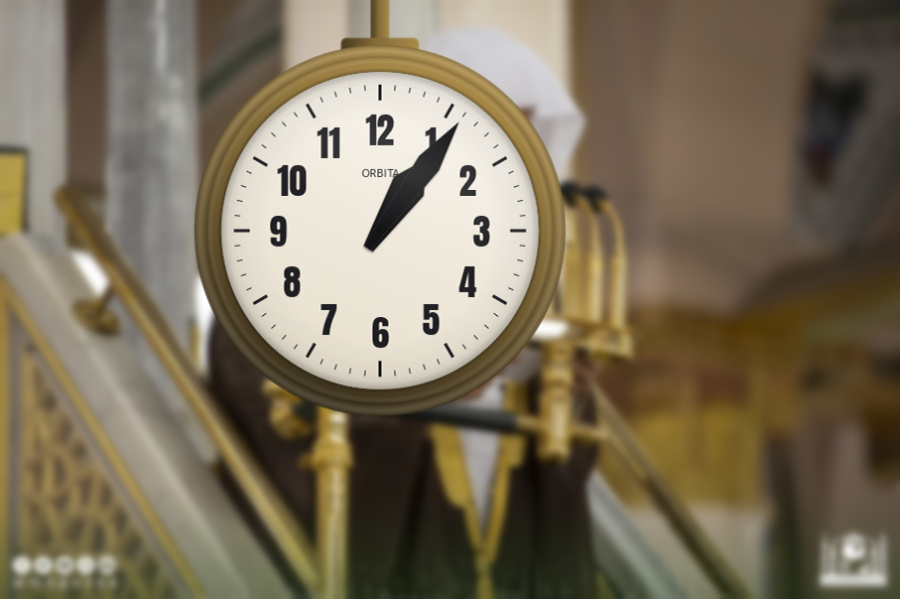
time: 1:06
